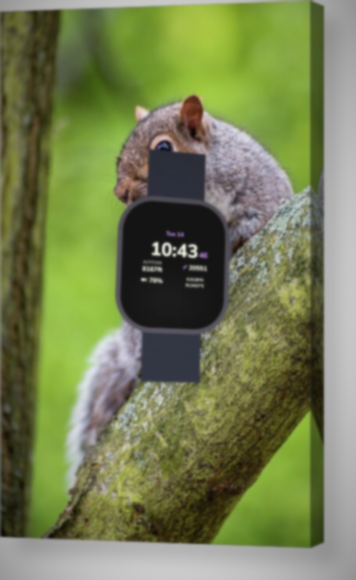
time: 10:43
